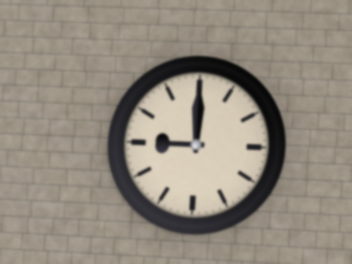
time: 9:00
